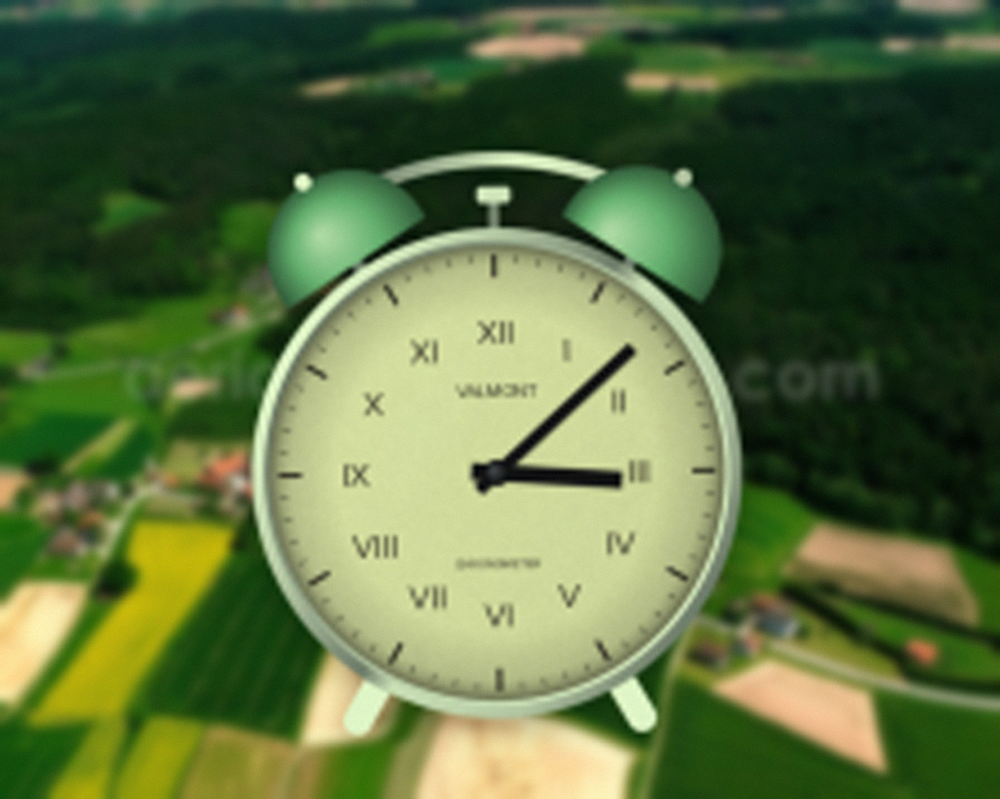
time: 3:08
